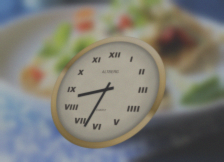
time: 8:33
